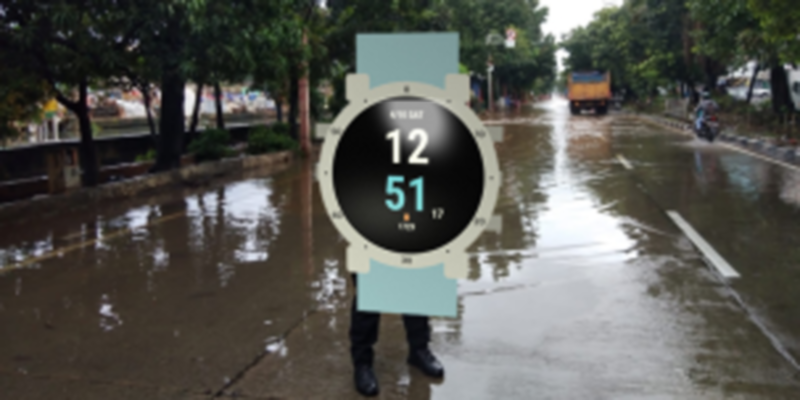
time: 12:51
